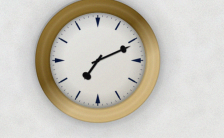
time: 7:11
